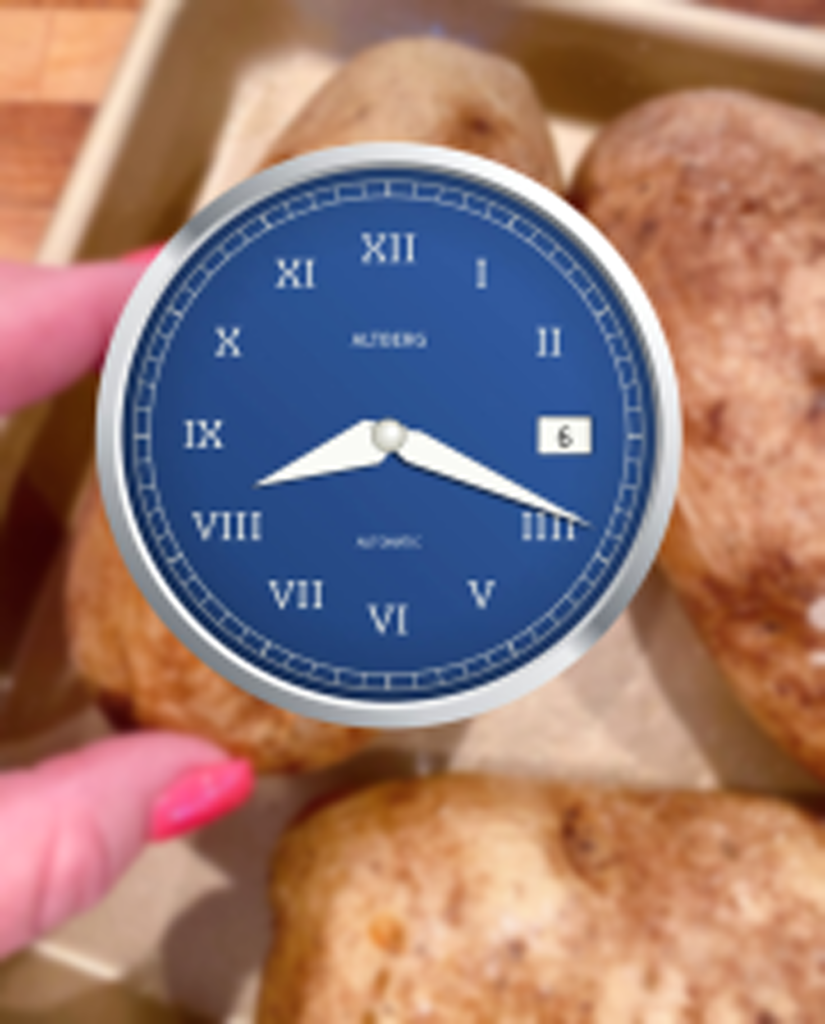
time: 8:19
